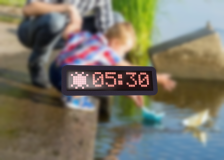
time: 5:30
